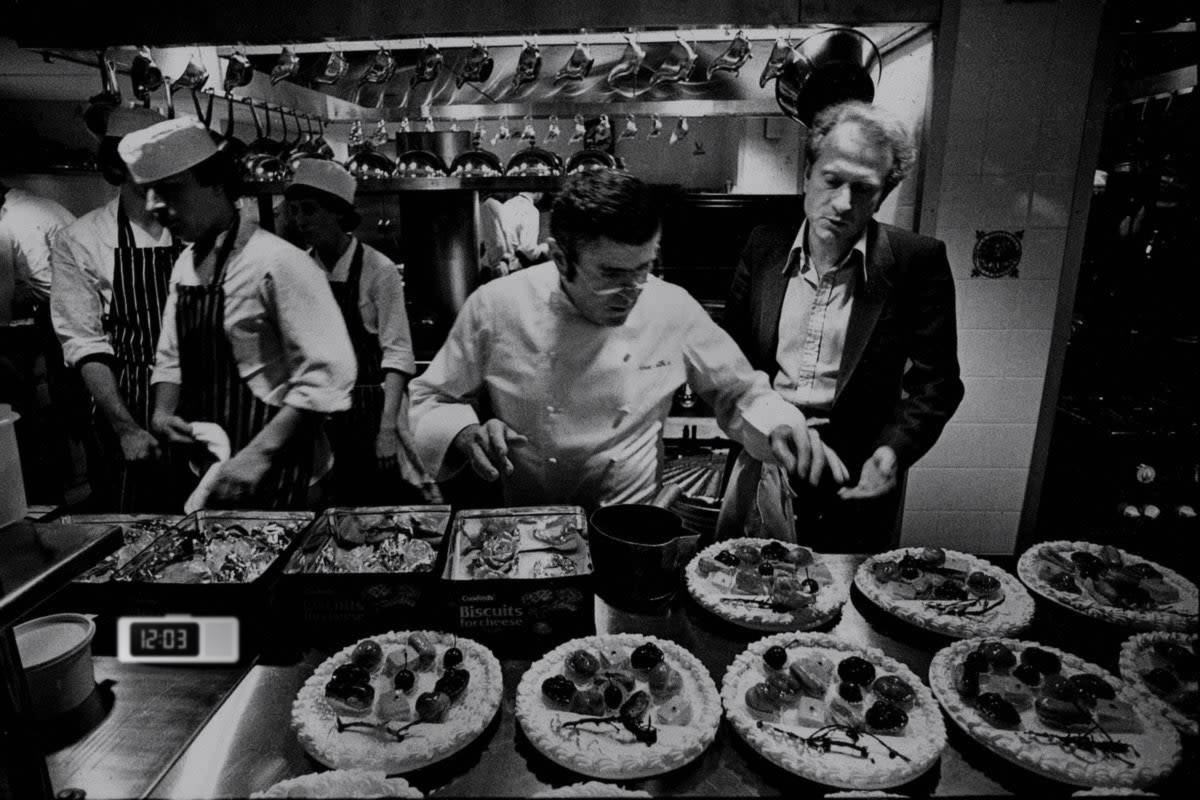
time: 12:03
